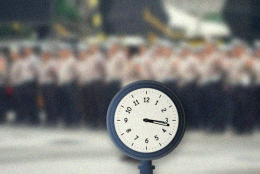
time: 3:17
